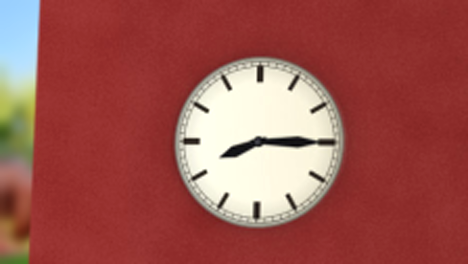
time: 8:15
